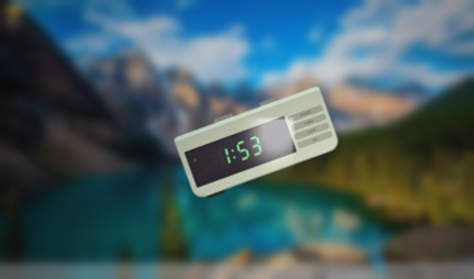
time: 1:53
